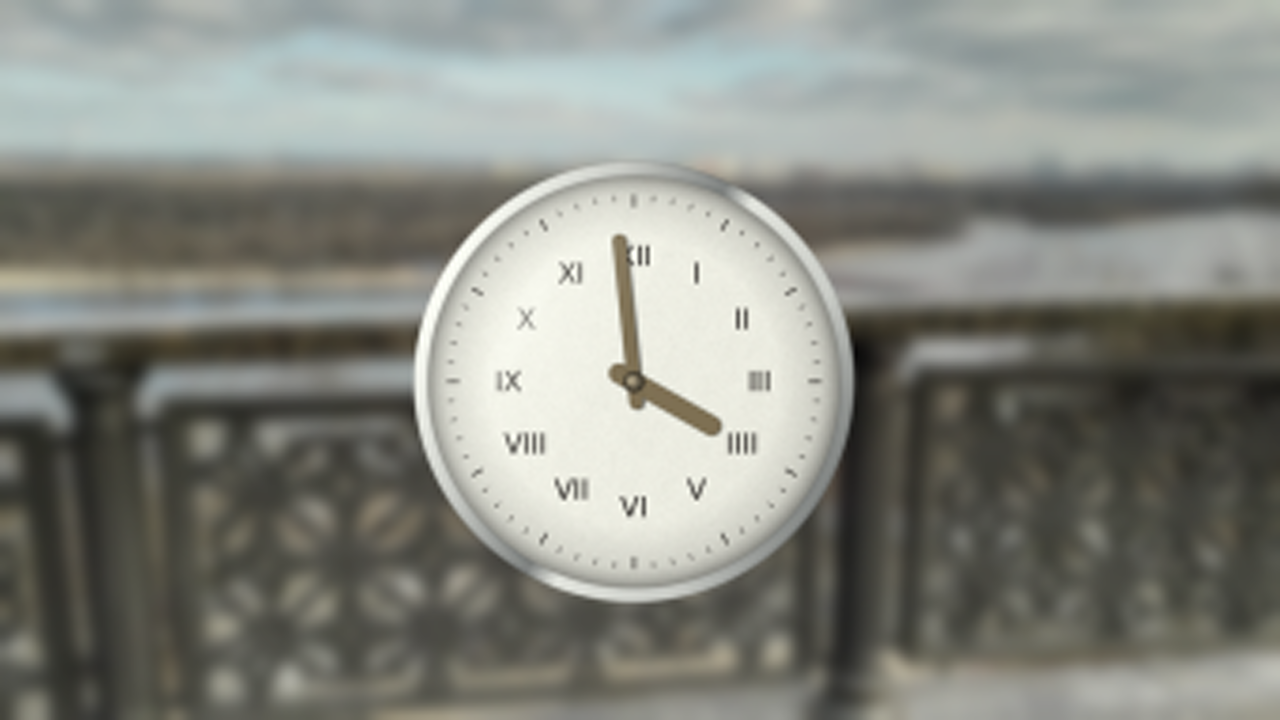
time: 3:59
